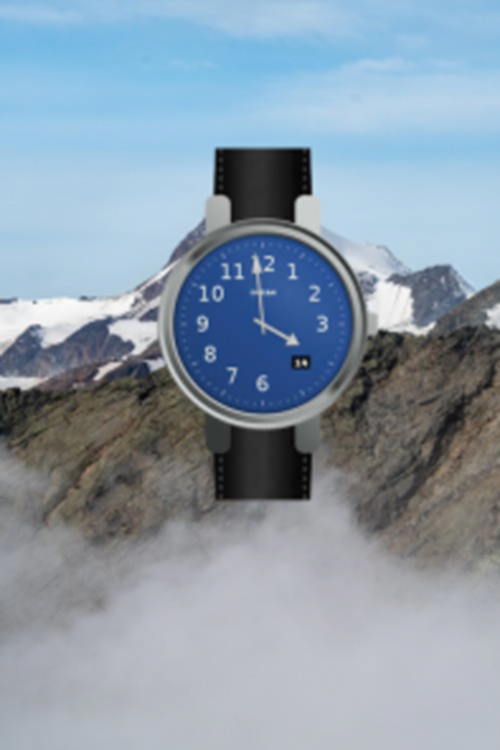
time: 3:59
